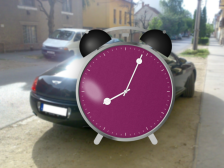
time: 8:04
